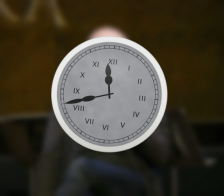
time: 11:42
